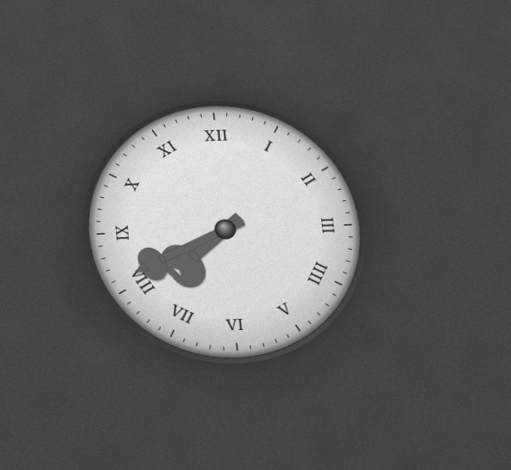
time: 7:41
